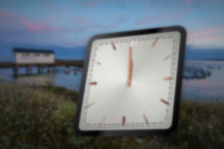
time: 11:59
